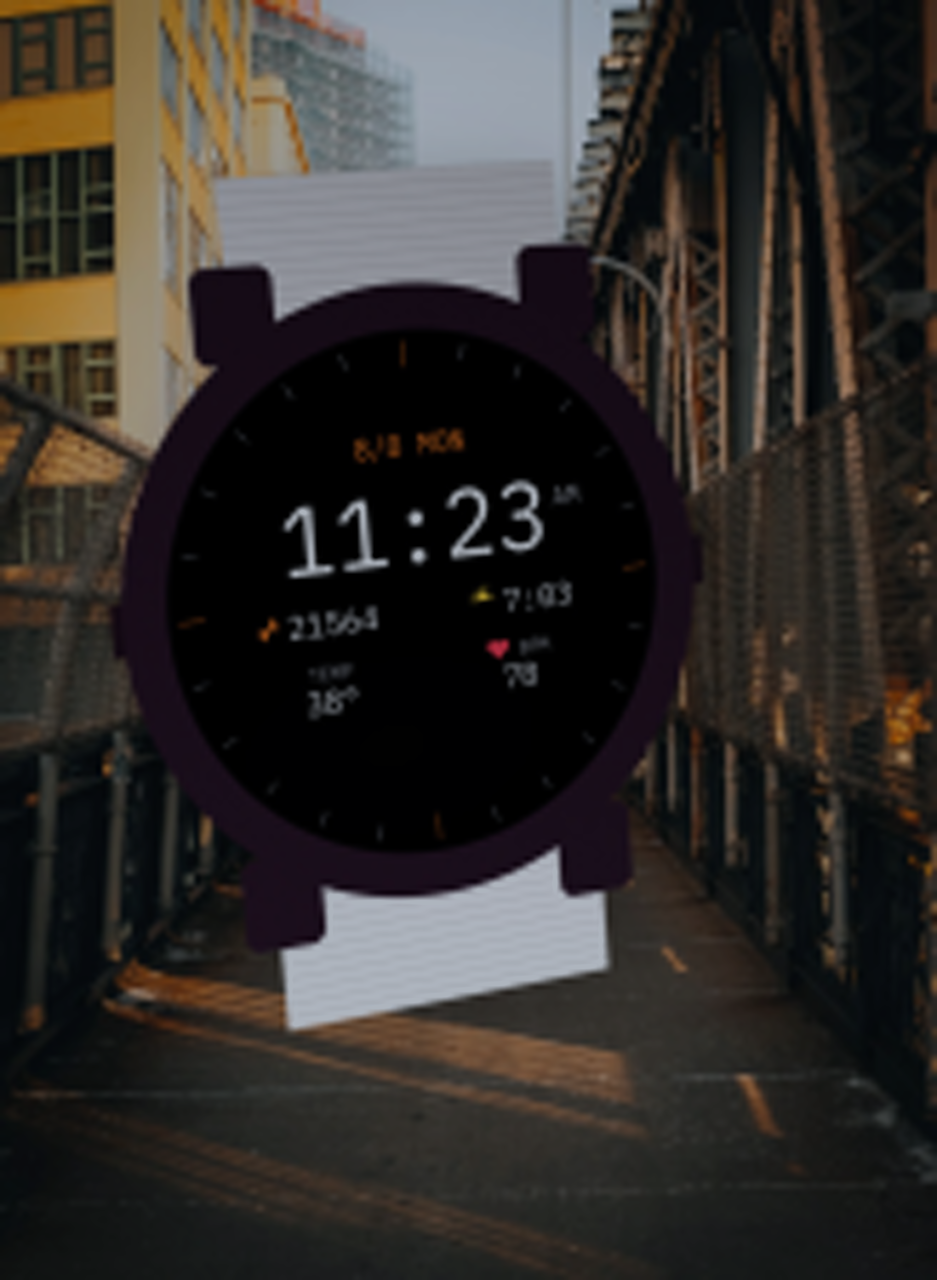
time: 11:23
